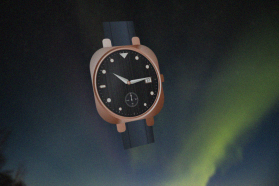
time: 10:14
